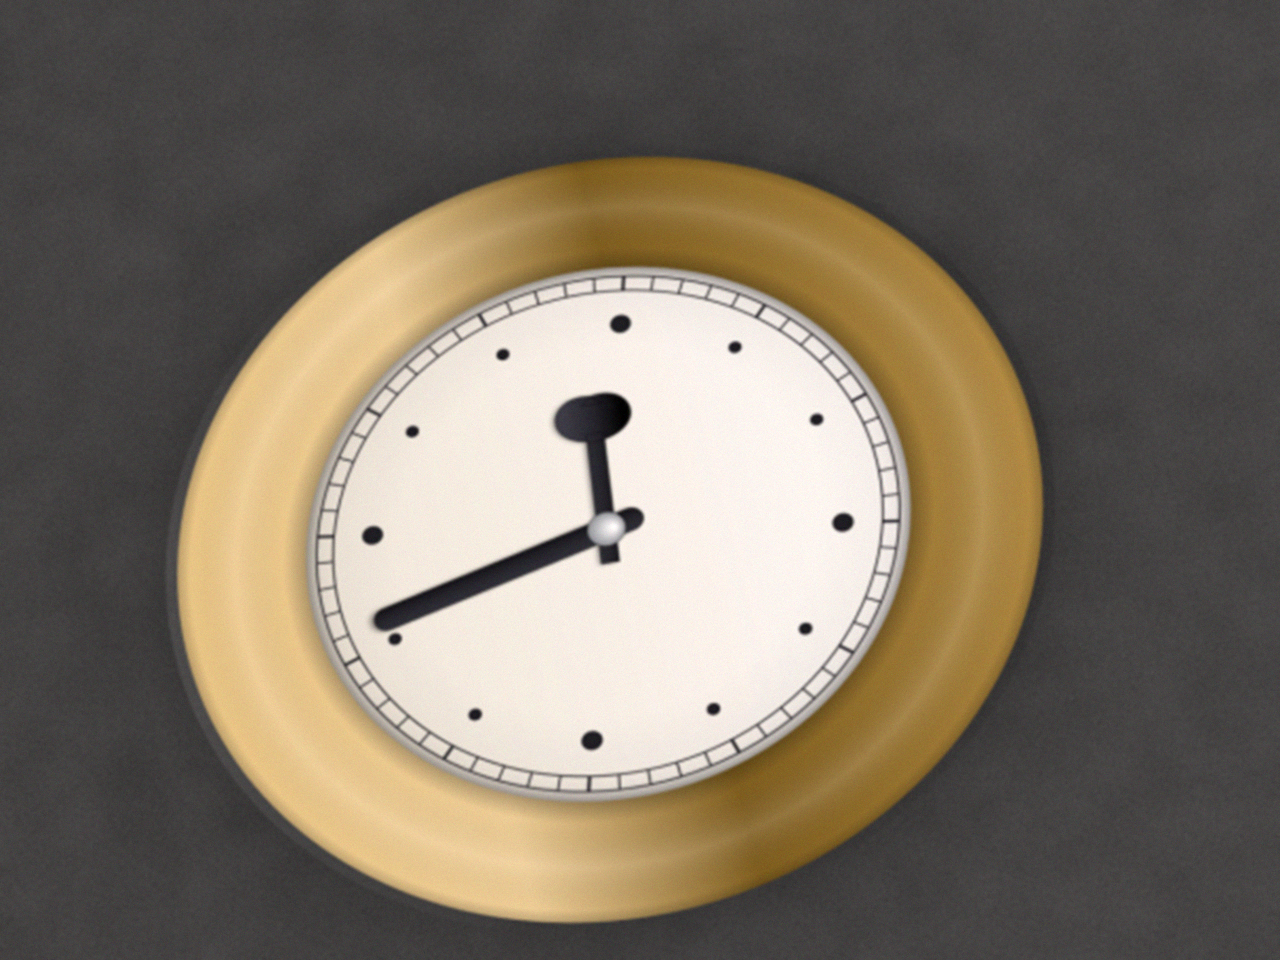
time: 11:41
